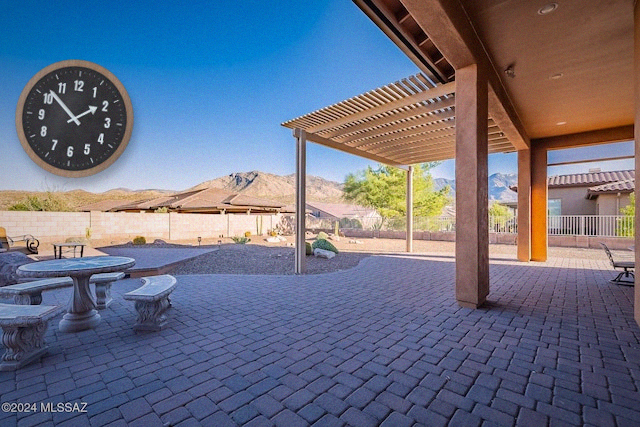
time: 1:52
